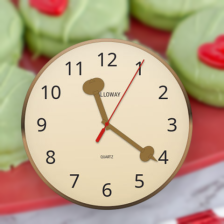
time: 11:21:05
